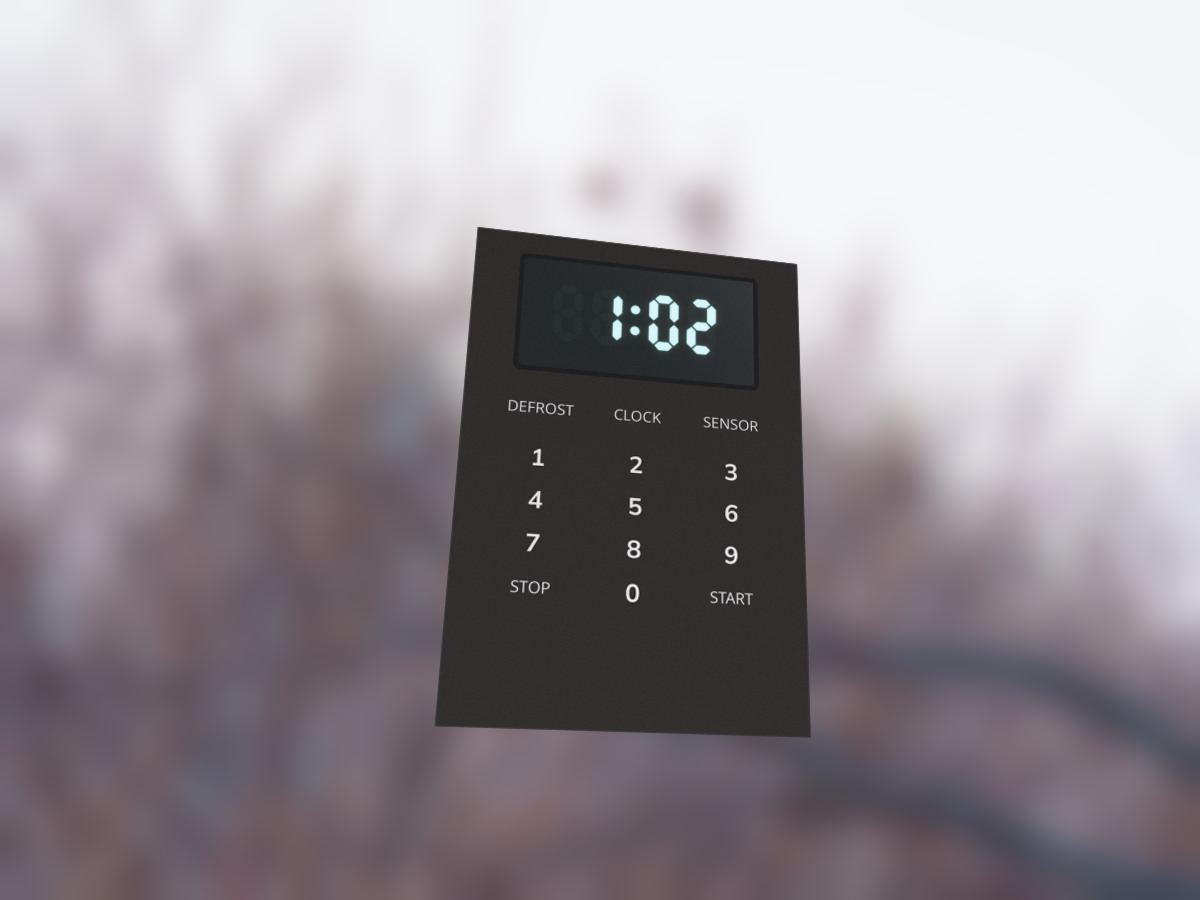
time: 1:02
